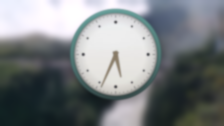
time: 5:34
